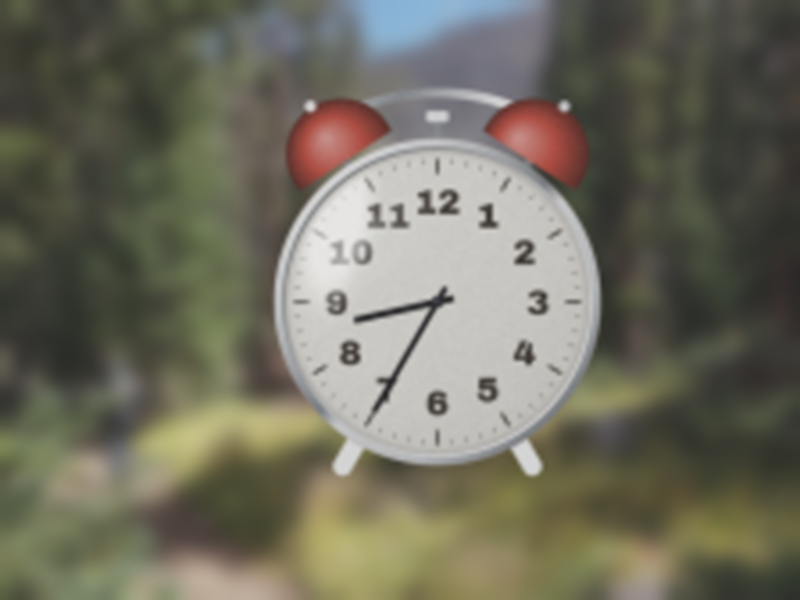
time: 8:35
